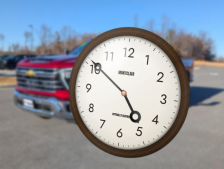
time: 4:51
